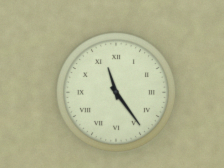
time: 11:24
